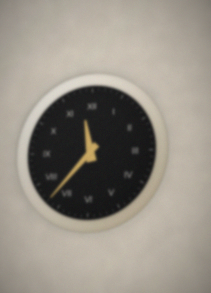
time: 11:37
